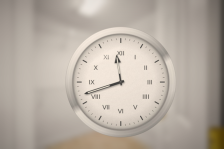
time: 11:42
